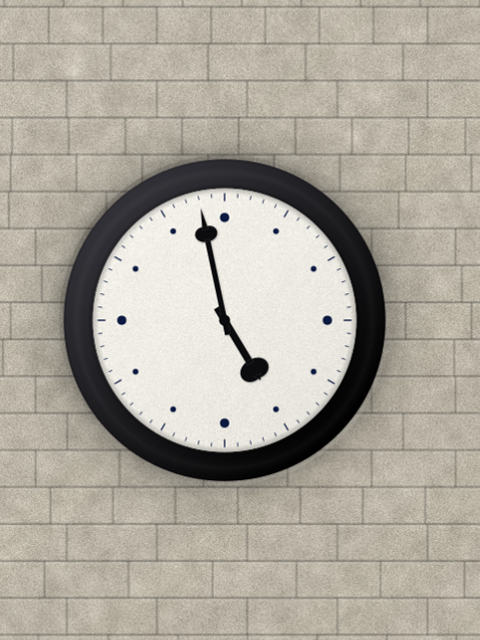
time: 4:58
